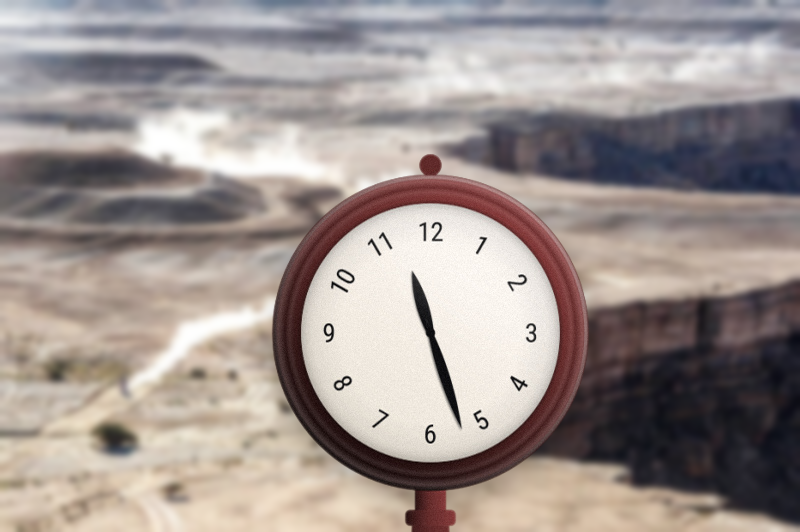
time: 11:27
